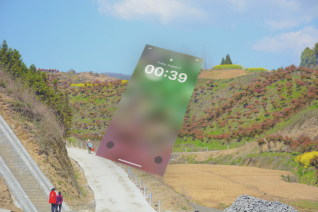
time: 0:39
